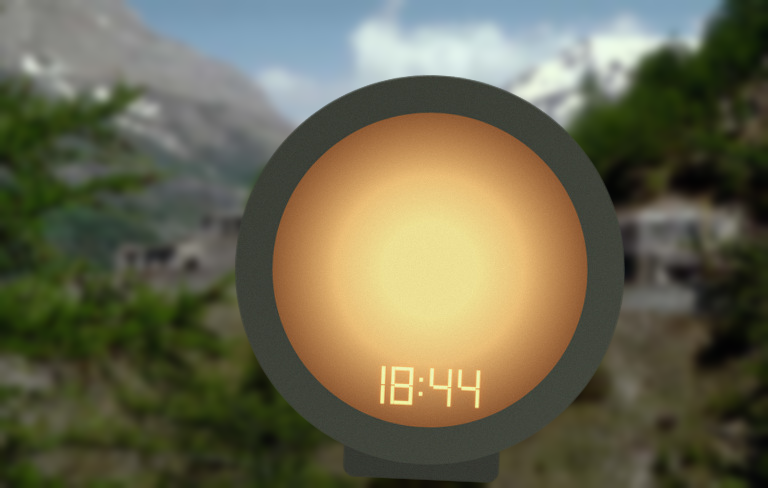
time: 18:44
